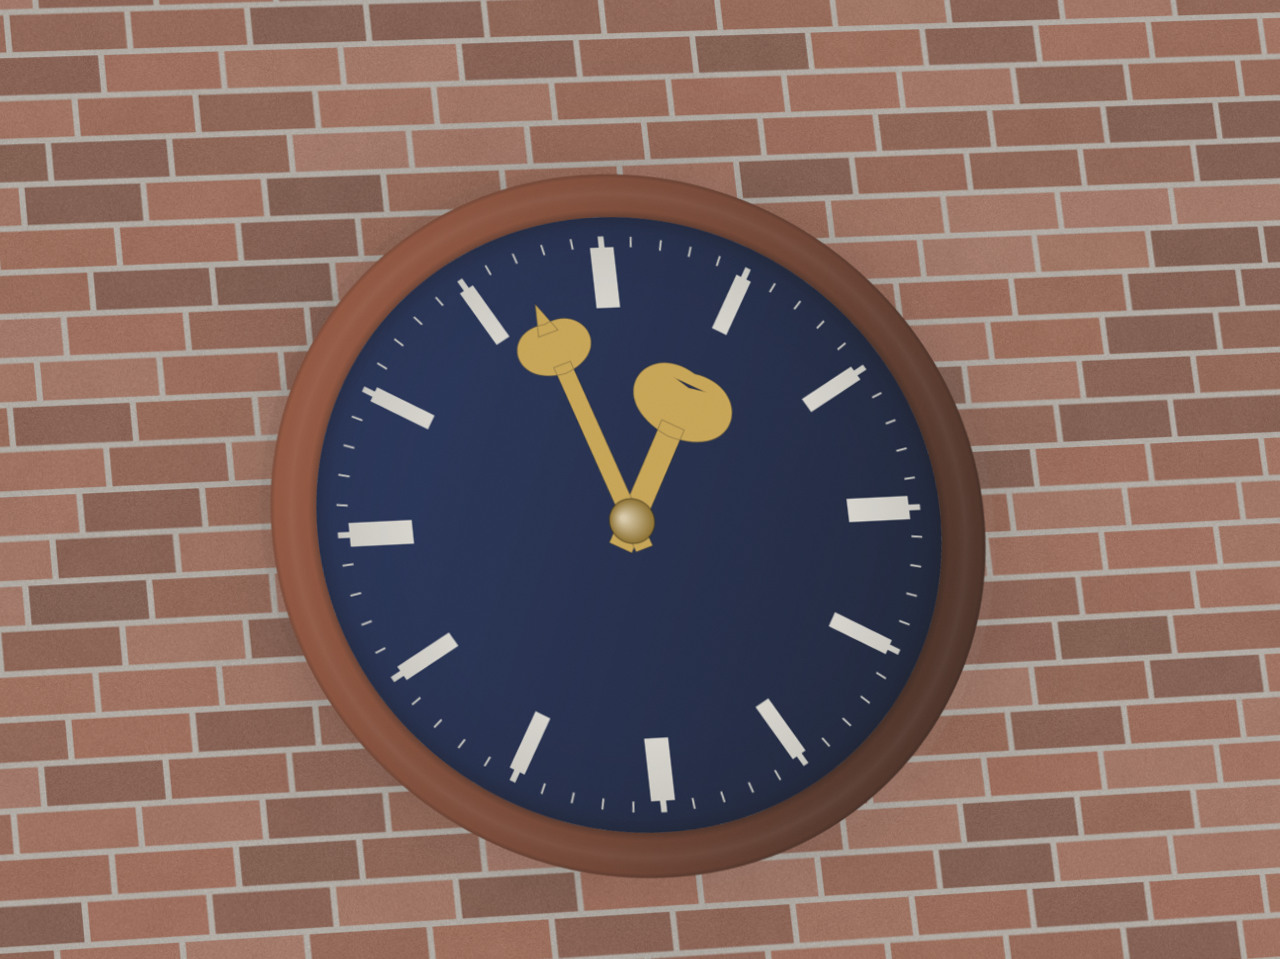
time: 12:57
